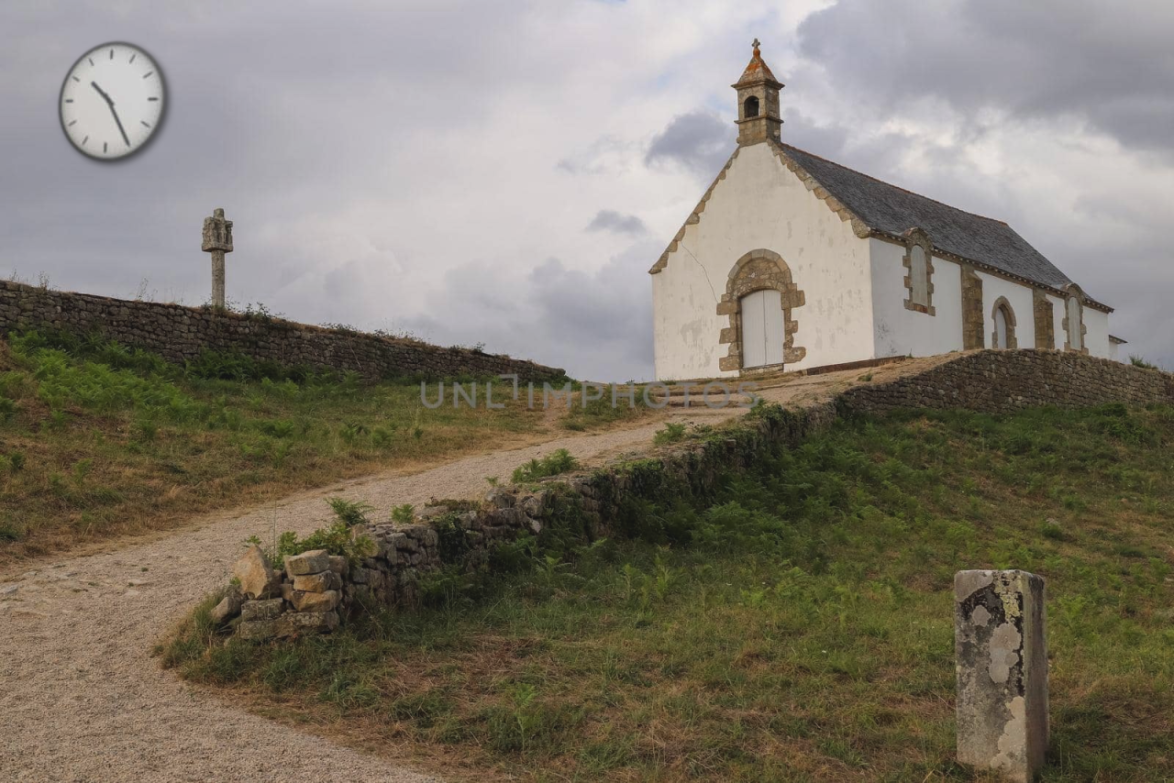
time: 10:25
